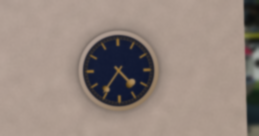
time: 4:36
